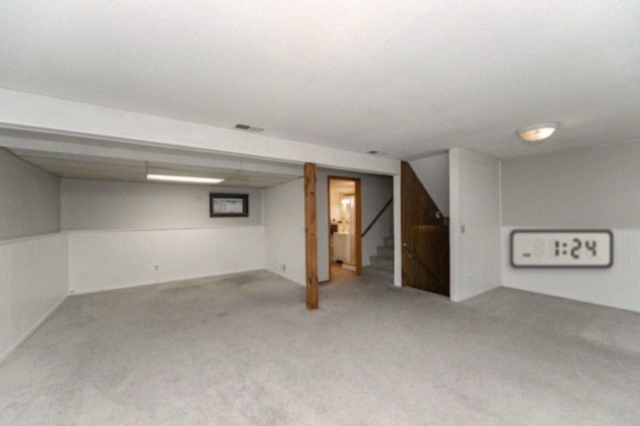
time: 1:24
